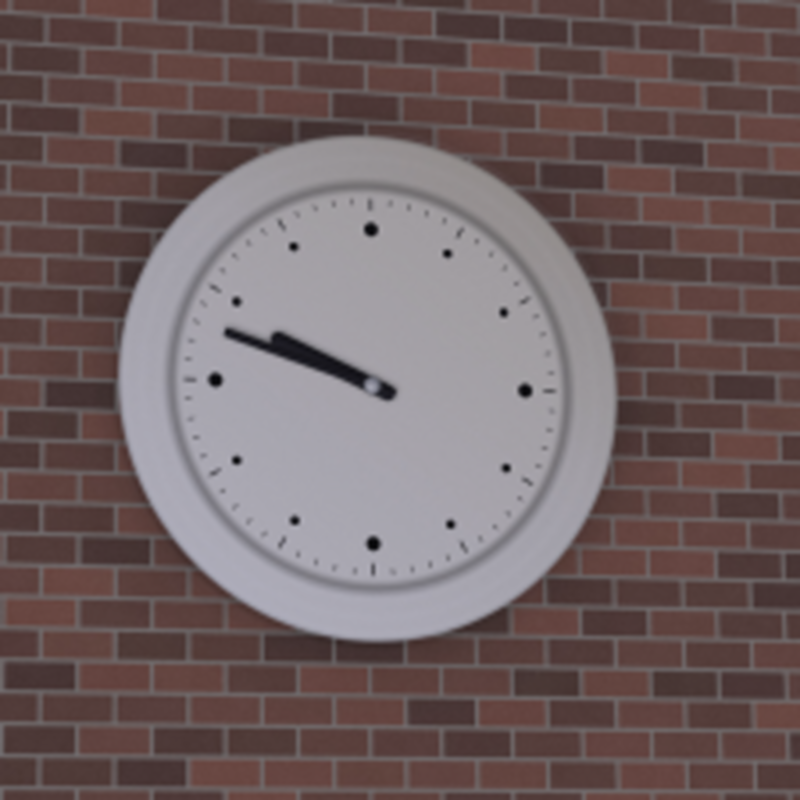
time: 9:48
